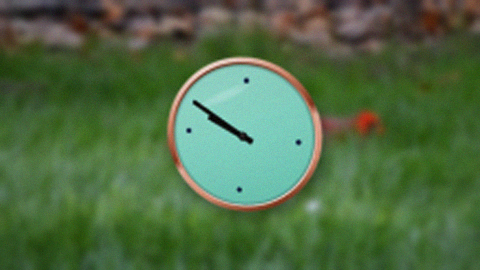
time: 9:50
